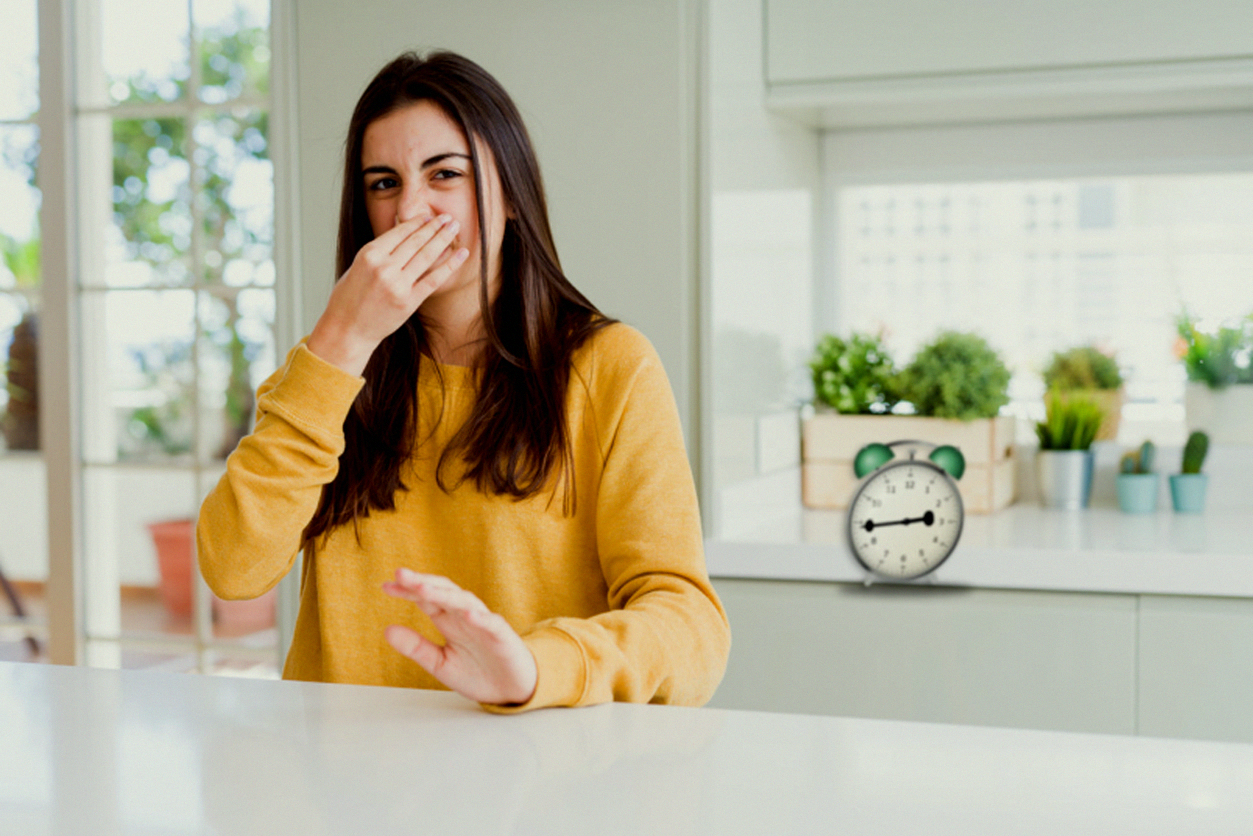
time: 2:44
